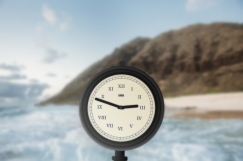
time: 2:48
